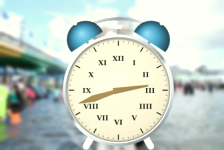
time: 2:42
